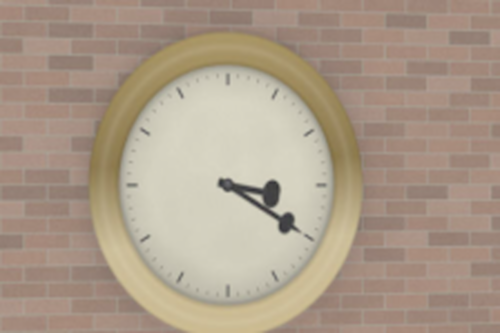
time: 3:20
